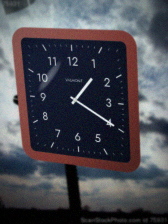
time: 1:20
